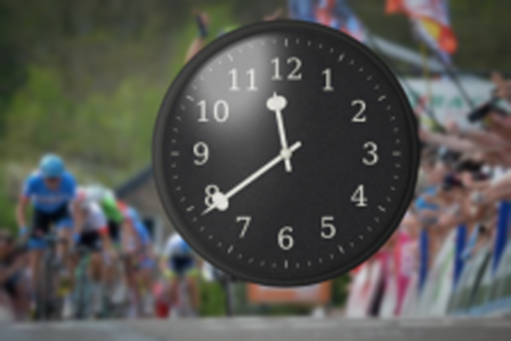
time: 11:39
